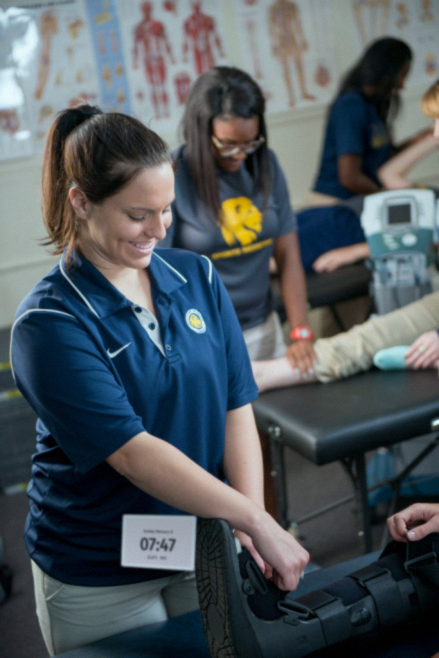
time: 7:47
